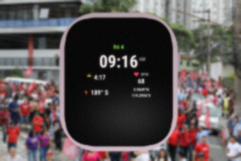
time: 9:16
